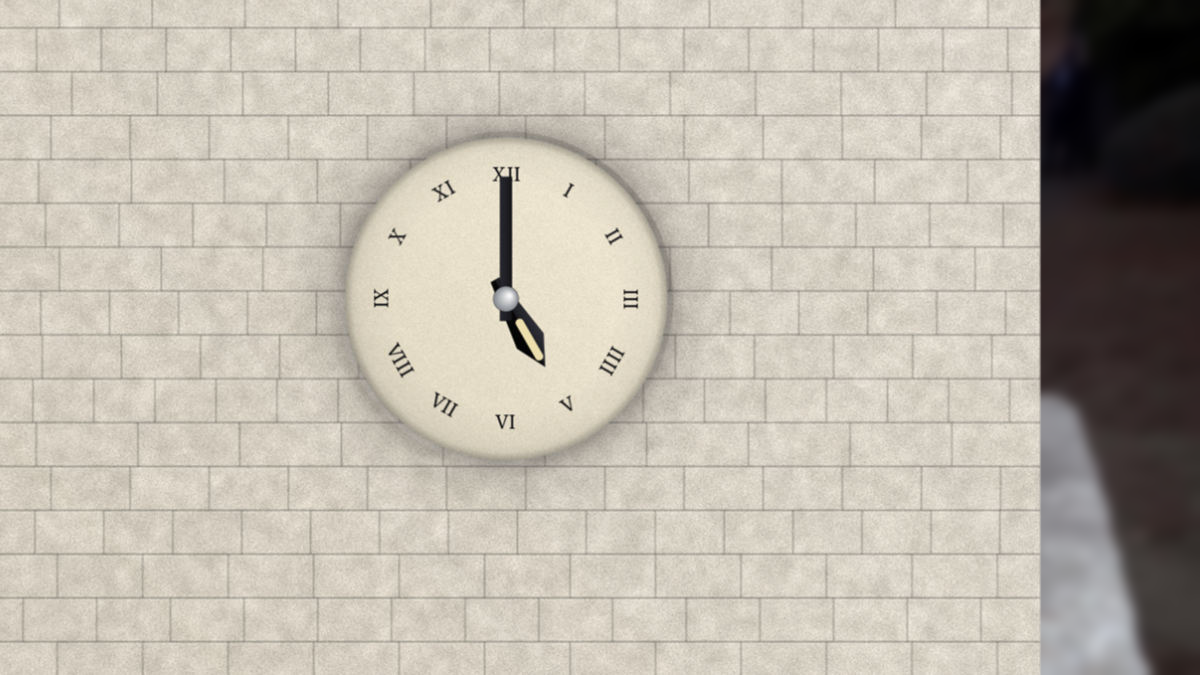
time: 5:00
